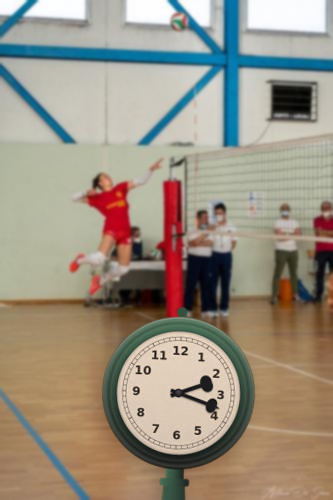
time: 2:18
